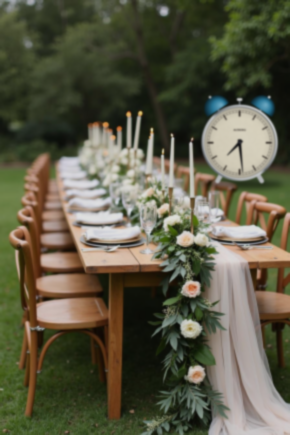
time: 7:29
